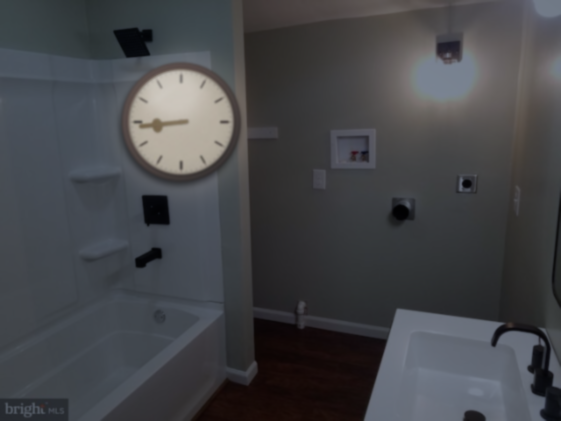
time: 8:44
